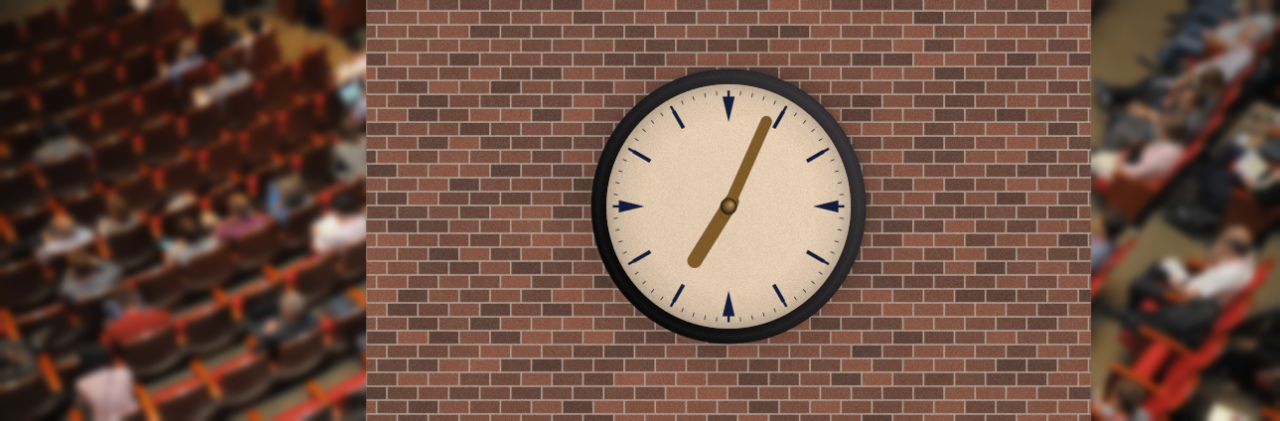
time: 7:04
